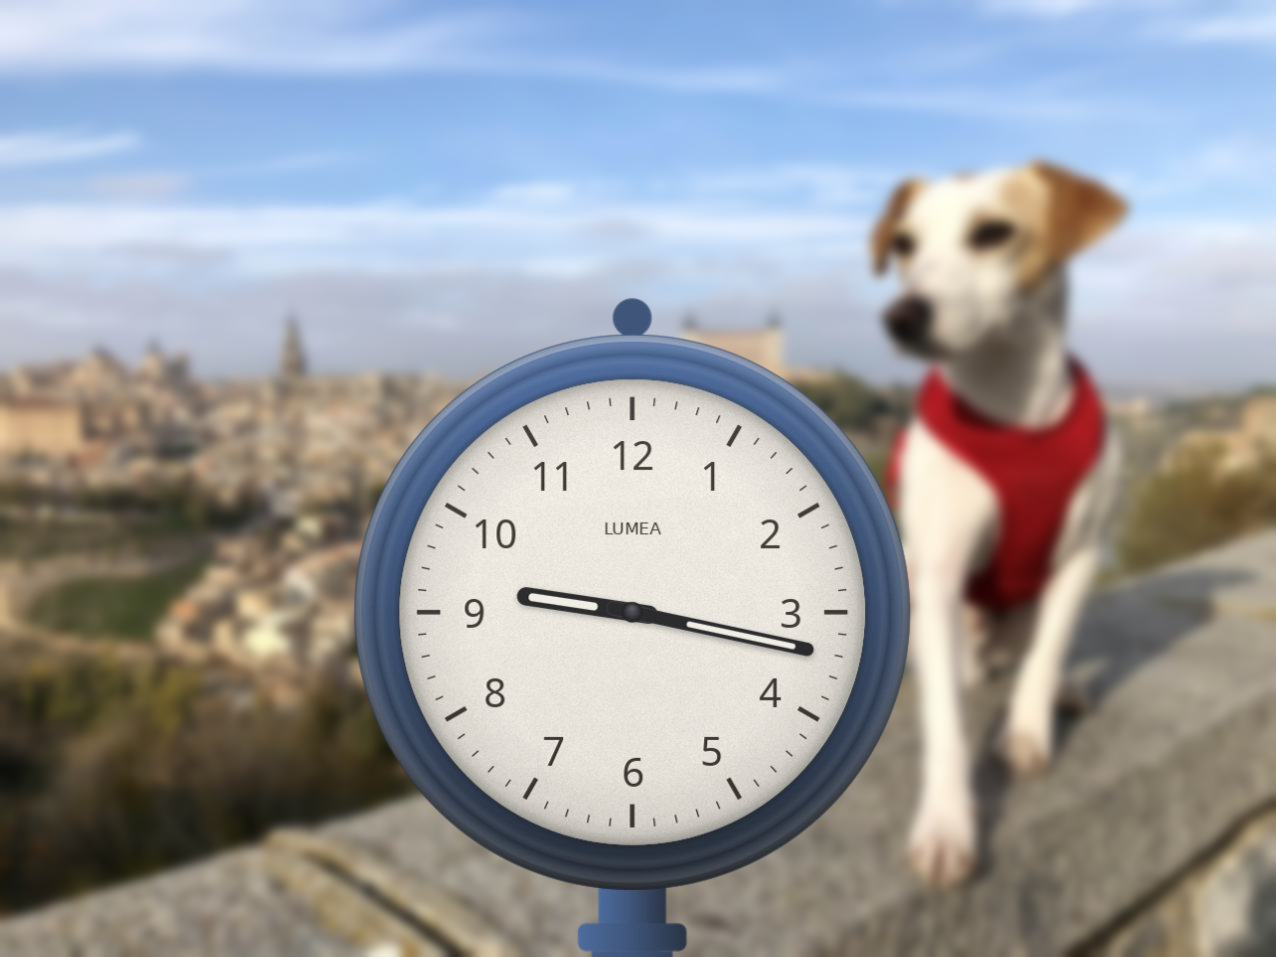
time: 9:17
